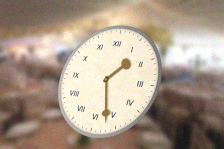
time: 1:27
